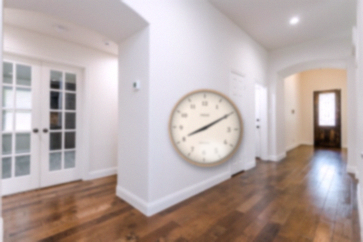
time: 8:10
